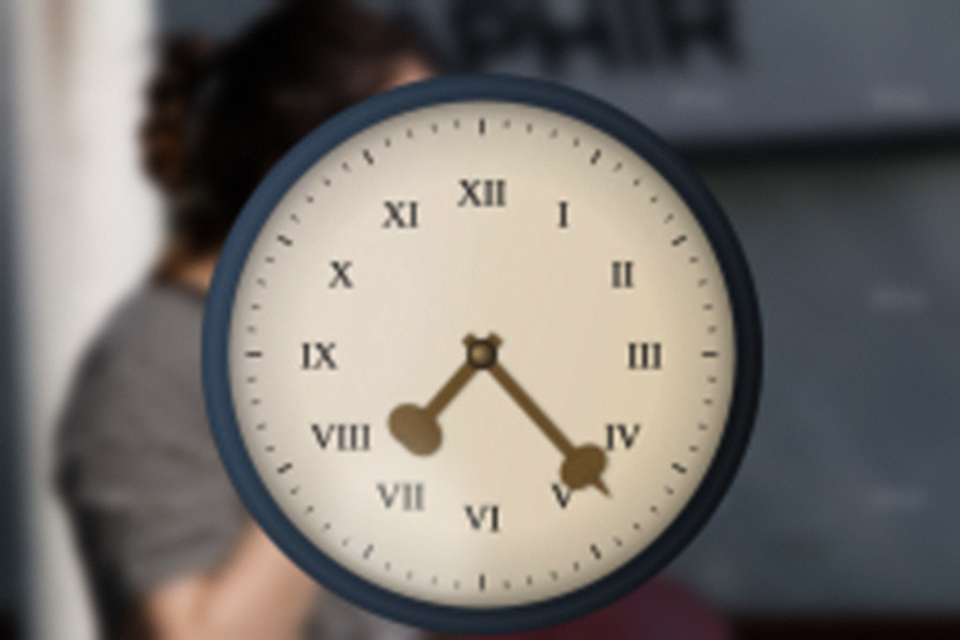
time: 7:23
